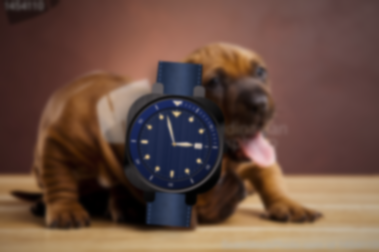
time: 2:57
